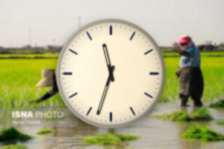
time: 11:33
